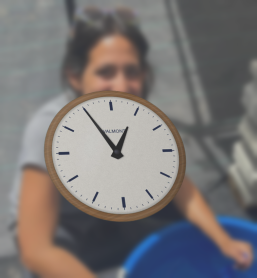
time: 12:55
